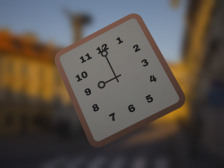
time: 9:00
